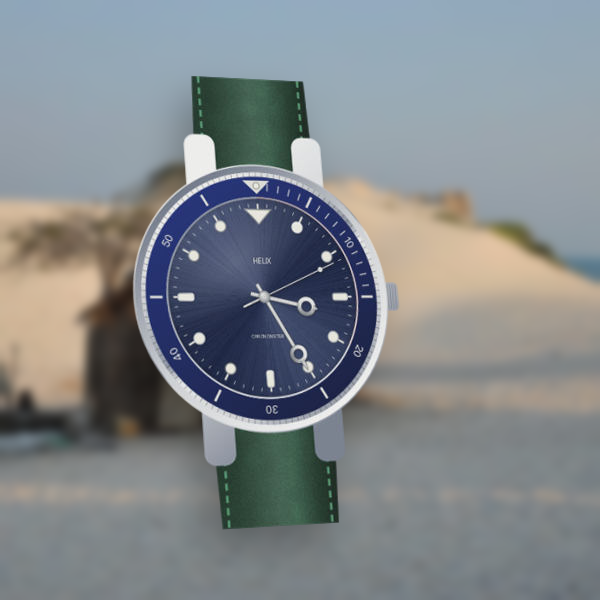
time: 3:25:11
